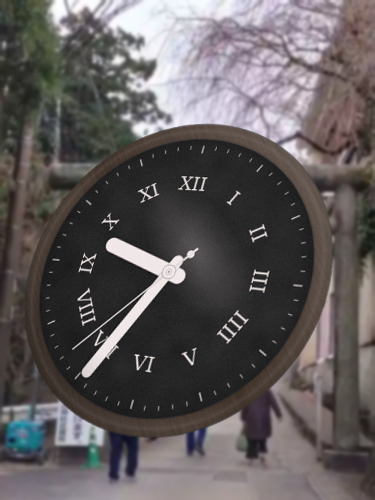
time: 9:34:37
